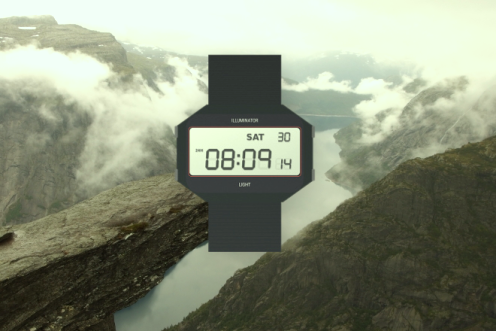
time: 8:09:14
